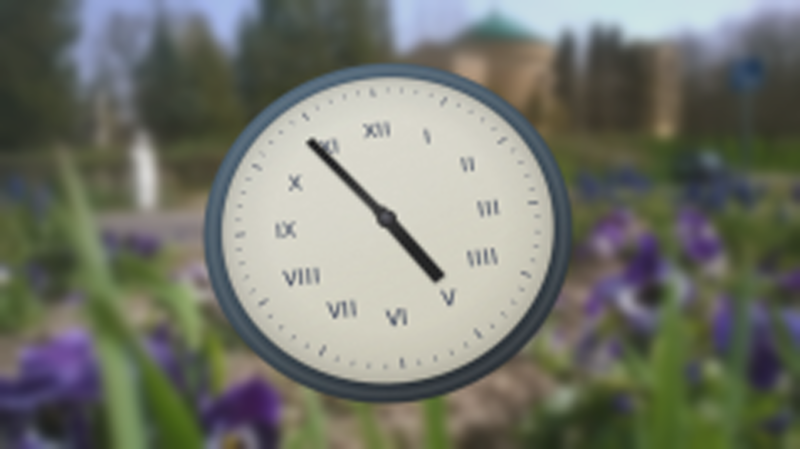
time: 4:54
